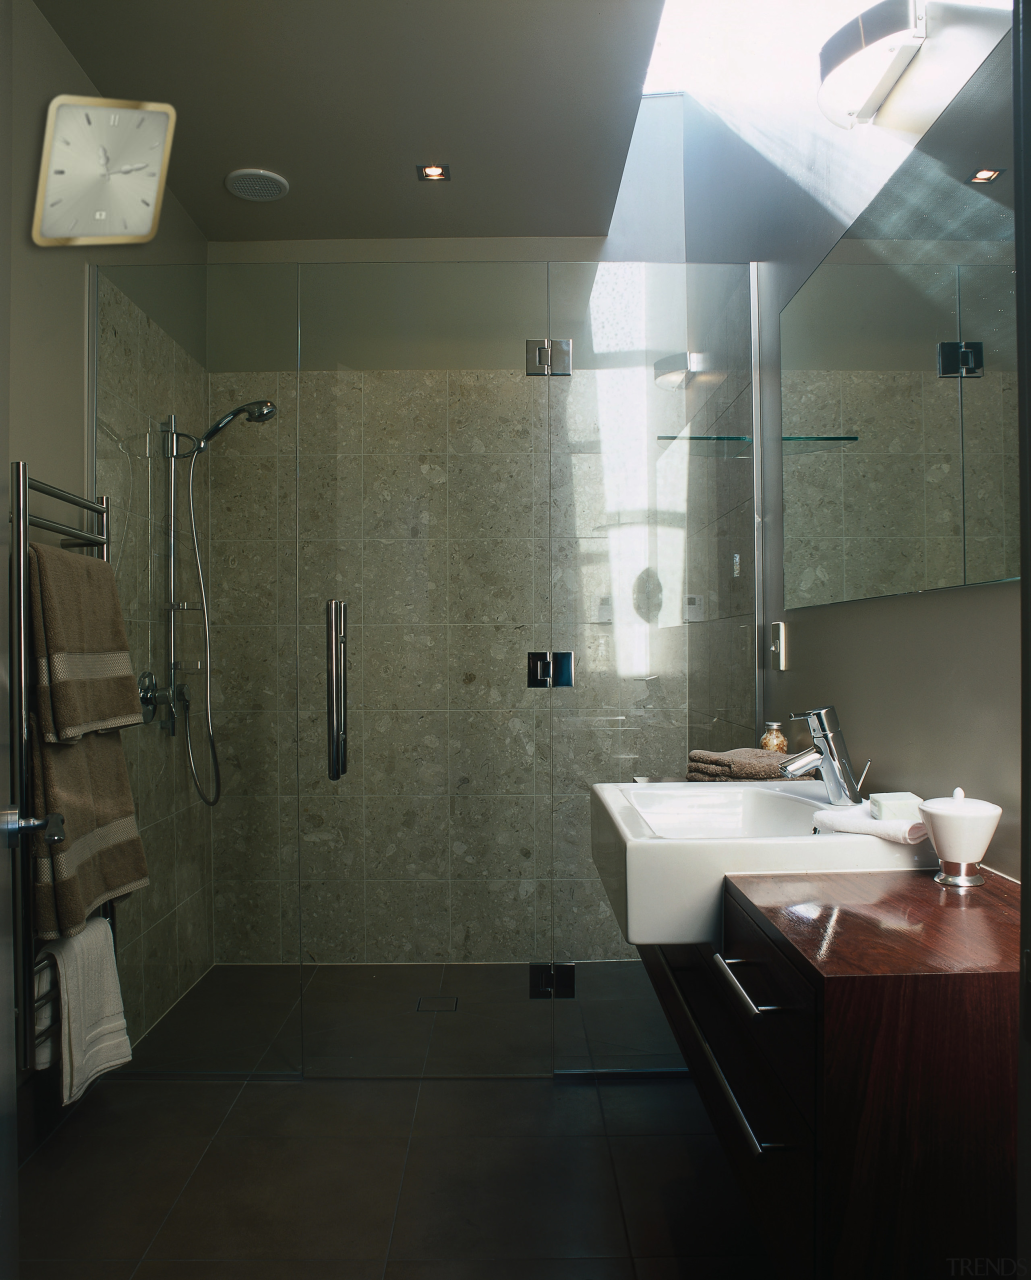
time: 11:13
